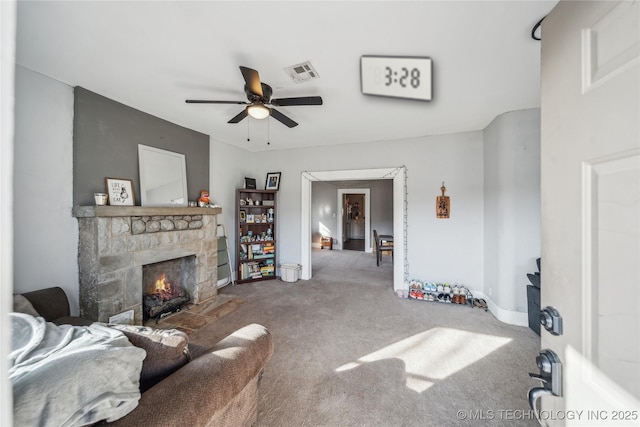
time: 3:28
